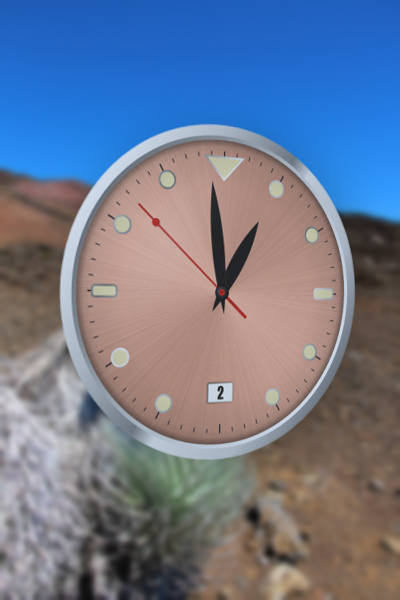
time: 12:58:52
